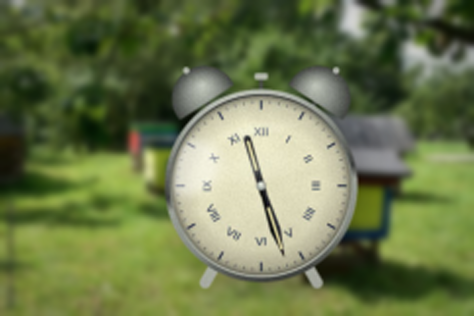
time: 11:27
